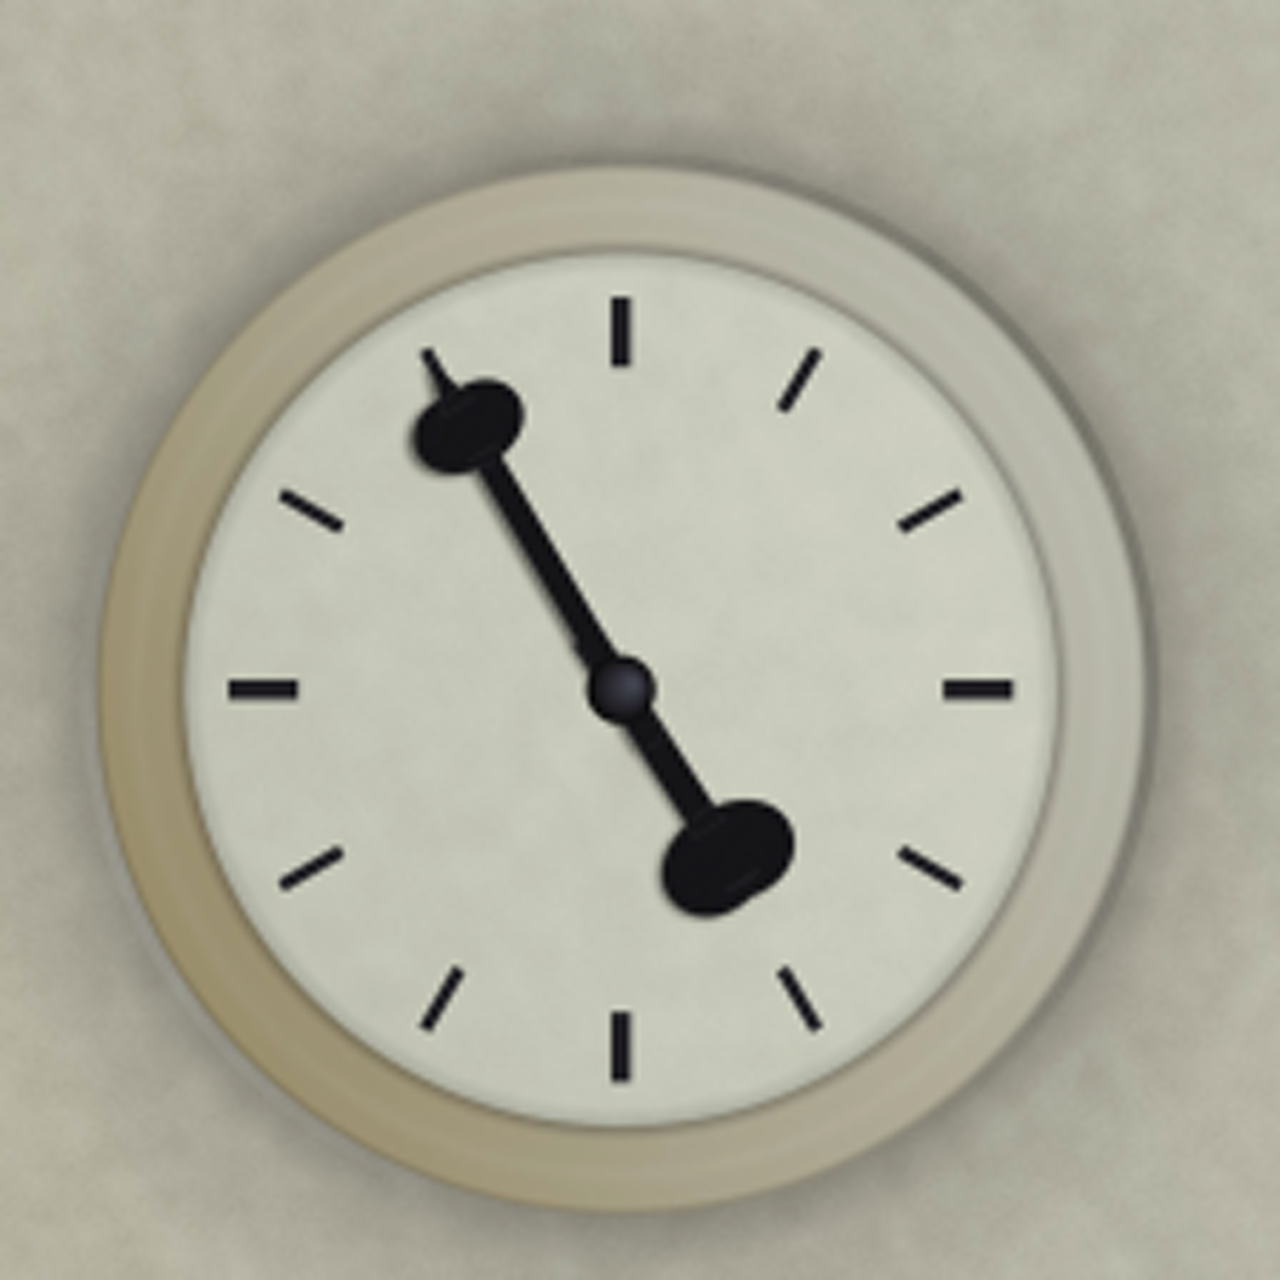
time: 4:55
